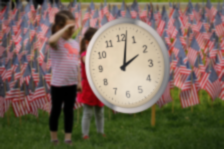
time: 2:02
